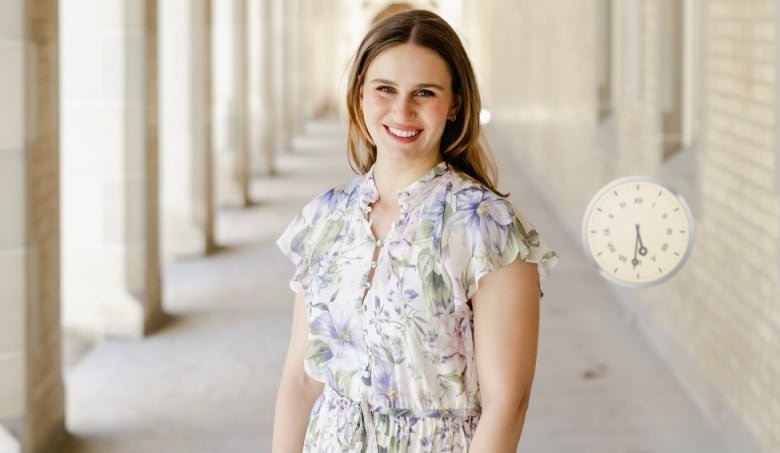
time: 5:31
